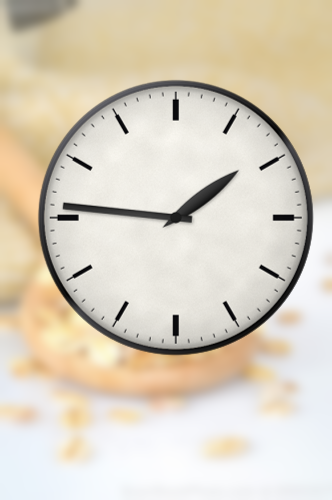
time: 1:46
